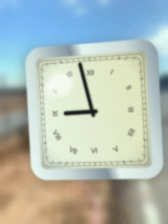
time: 8:58
